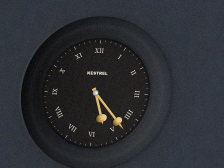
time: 5:23
